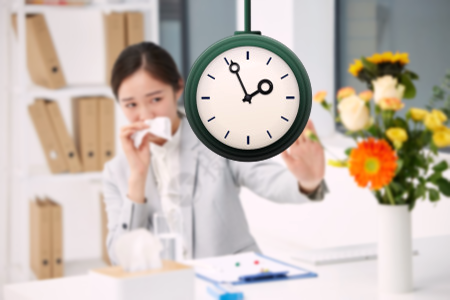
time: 1:56
